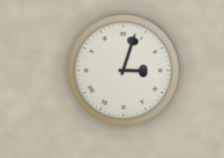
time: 3:03
